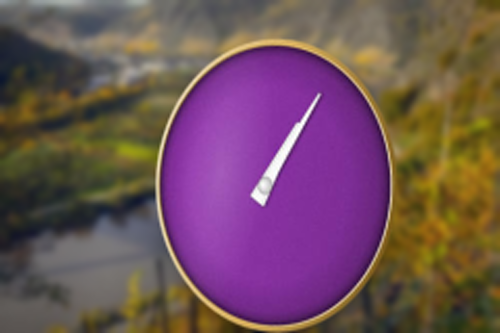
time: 1:06
